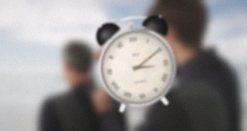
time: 3:10
